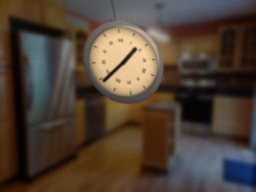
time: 1:39
